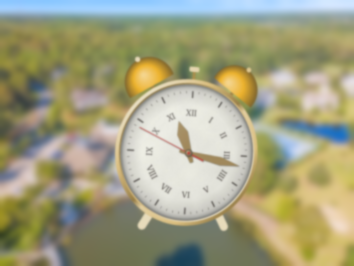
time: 11:16:49
